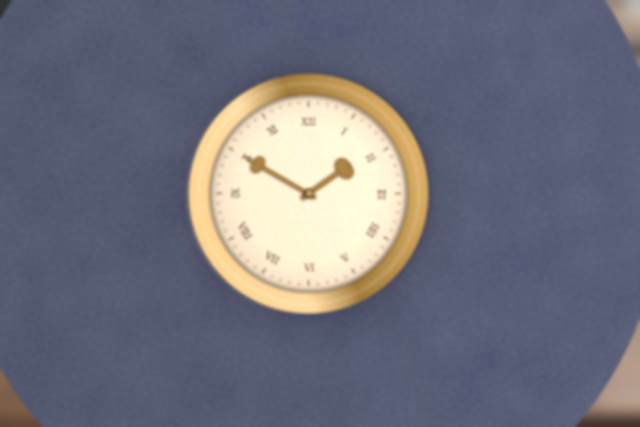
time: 1:50
